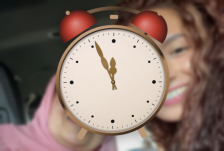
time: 11:56
